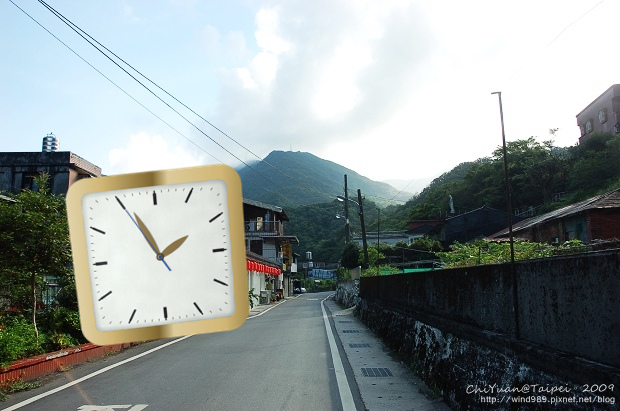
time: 1:55:55
